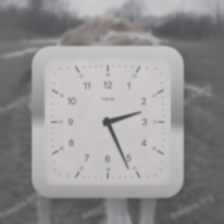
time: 2:26
